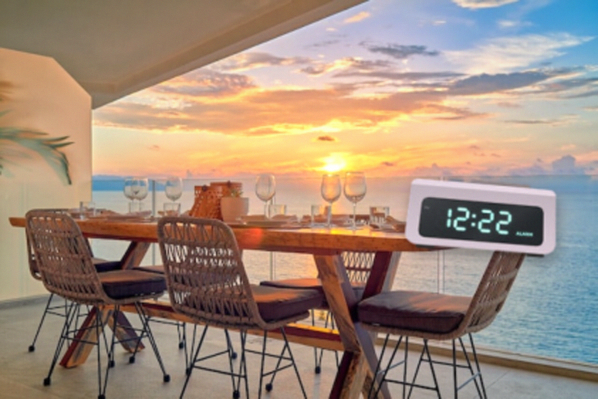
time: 12:22
